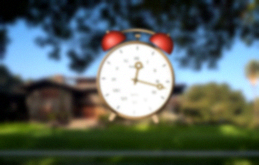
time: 12:17
